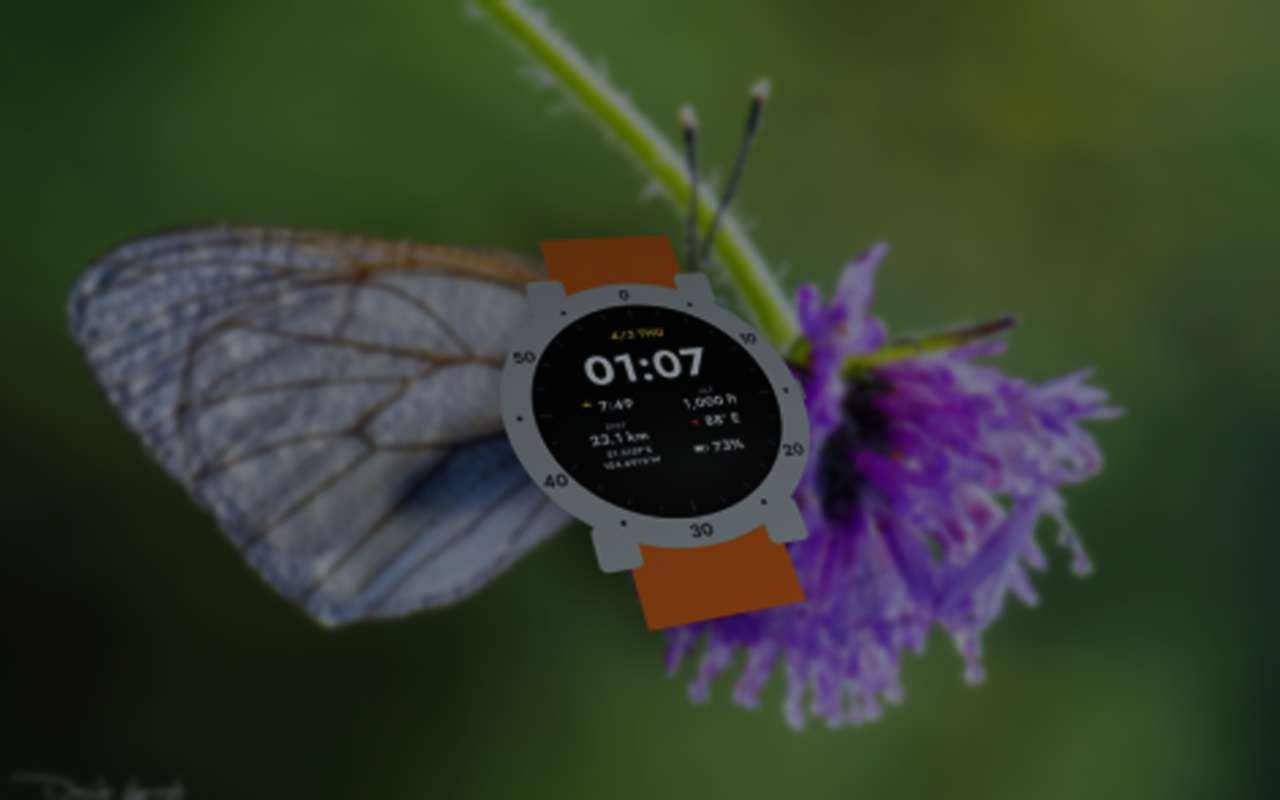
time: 1:07
